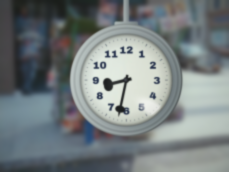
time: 8:32
